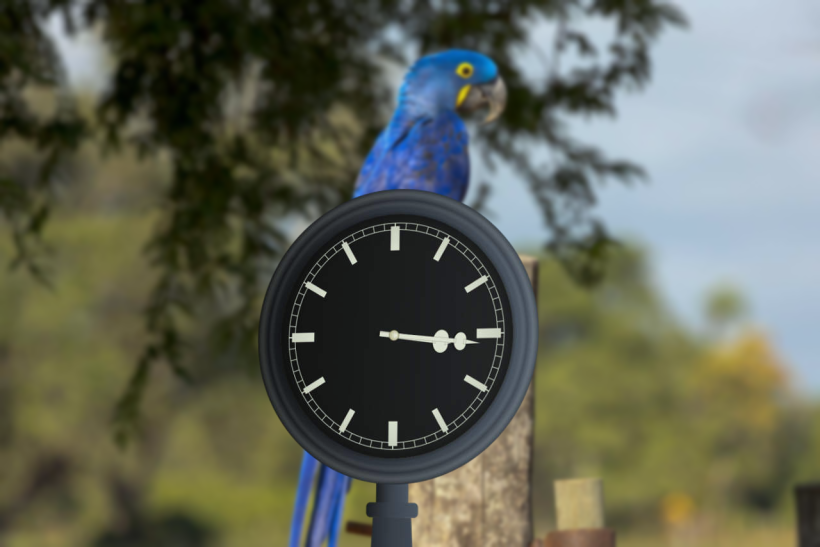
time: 3:16
